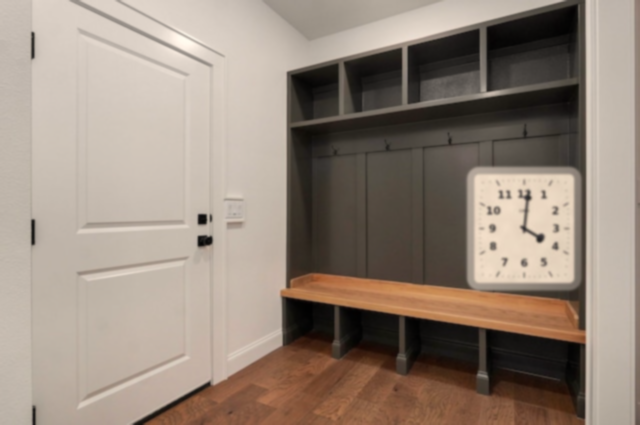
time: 4:01
